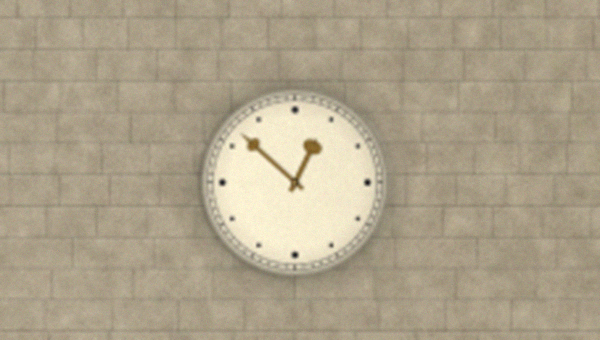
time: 12:52
